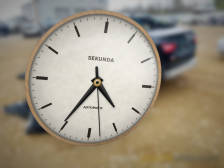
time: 4:35:28
